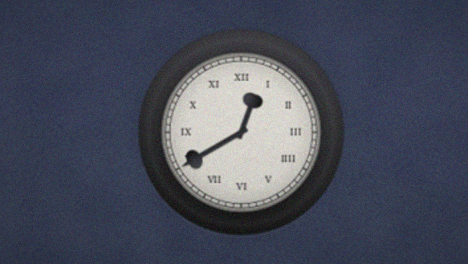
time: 12:40
